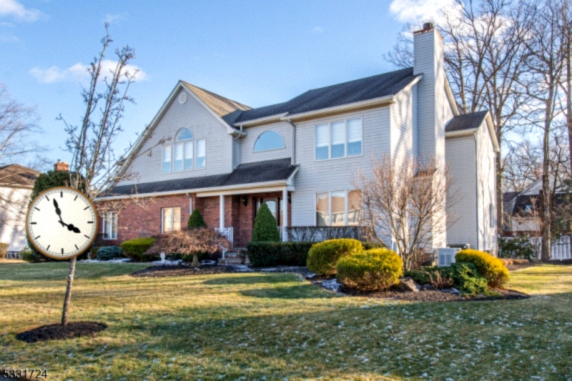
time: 3:57
